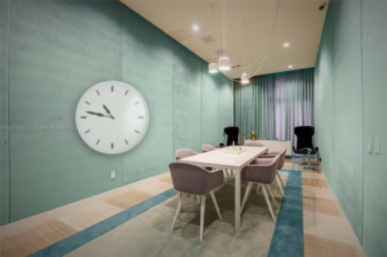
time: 10:47
